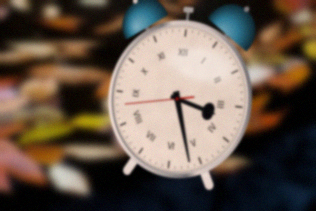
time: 3:26:43
